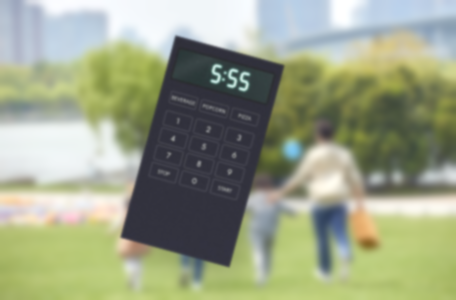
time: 5:55
